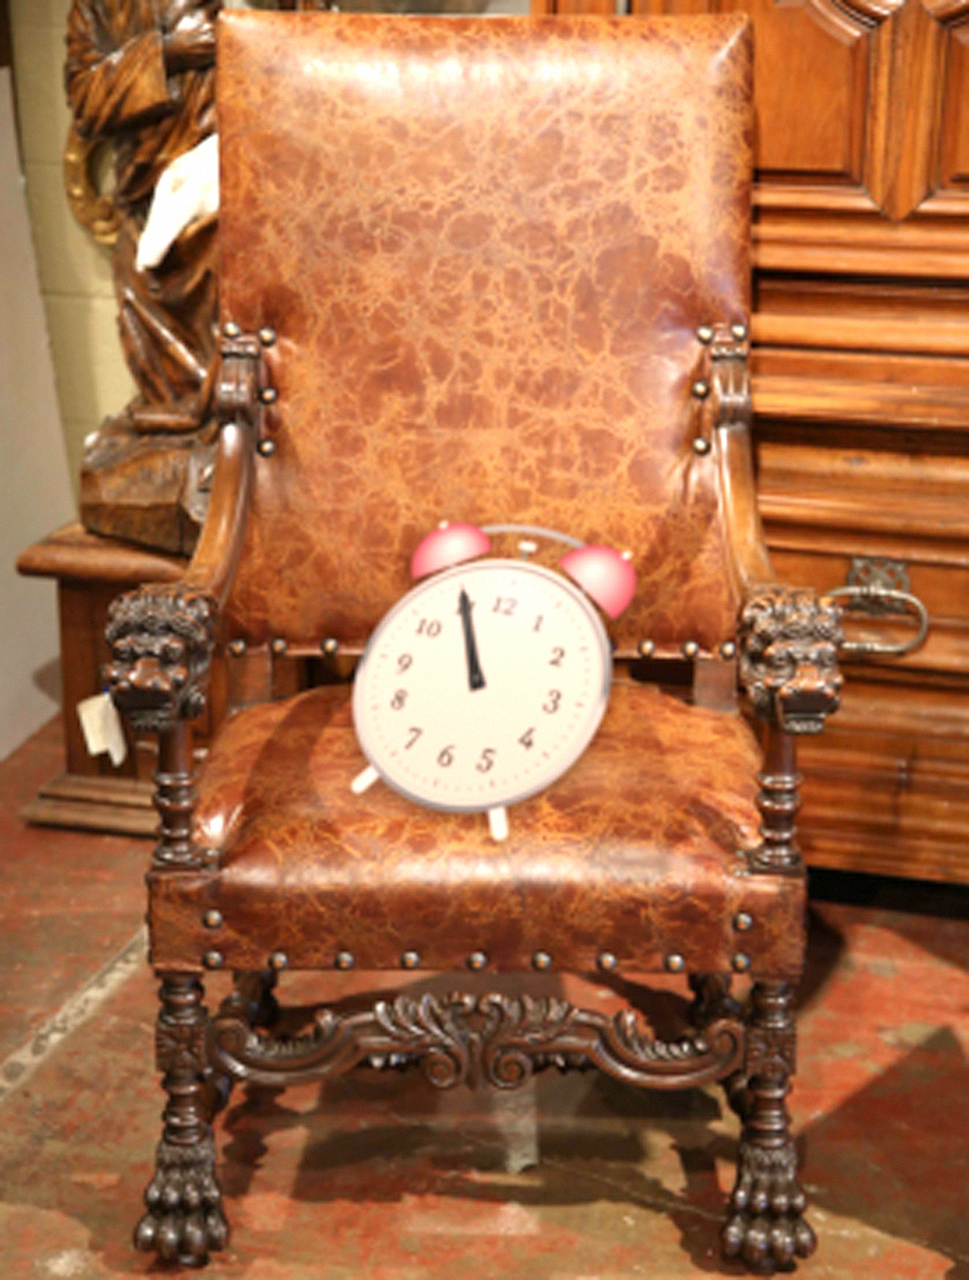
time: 10:55
